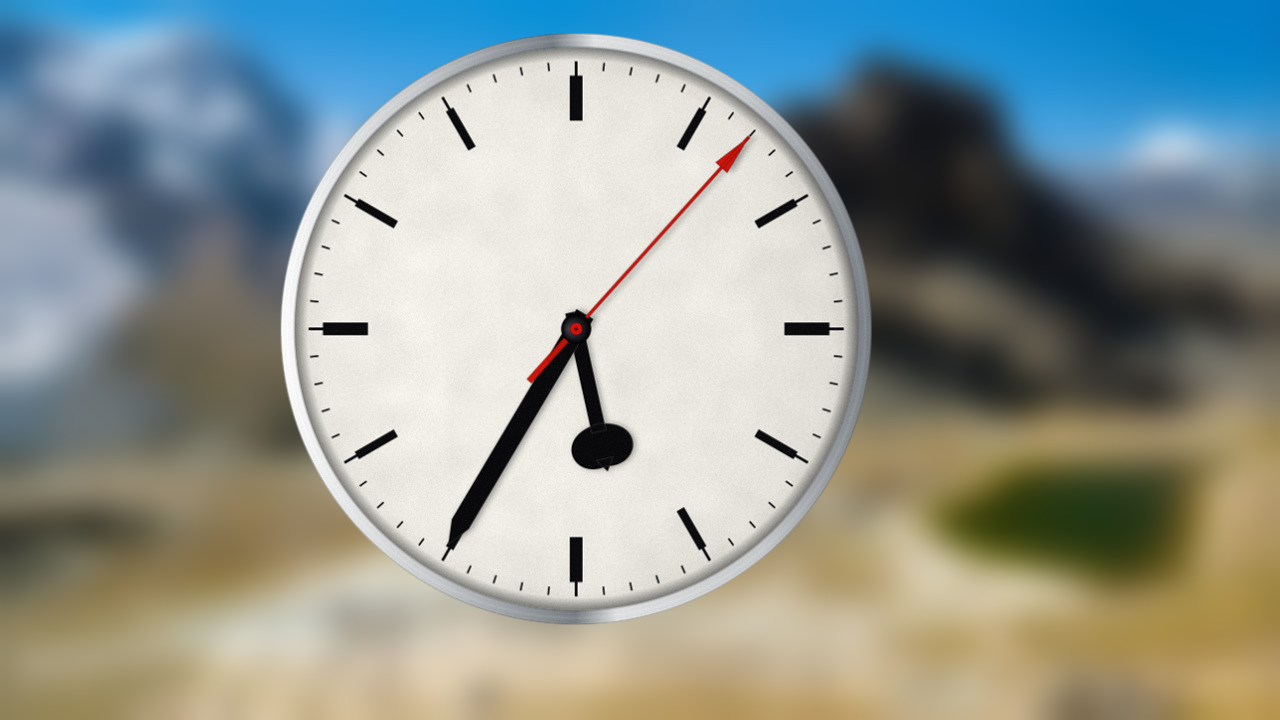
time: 5:35:07
